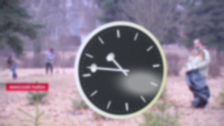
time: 10:47
